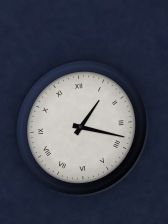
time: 1:18
